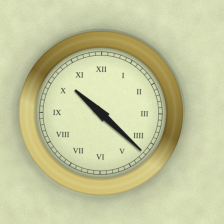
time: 10:22
